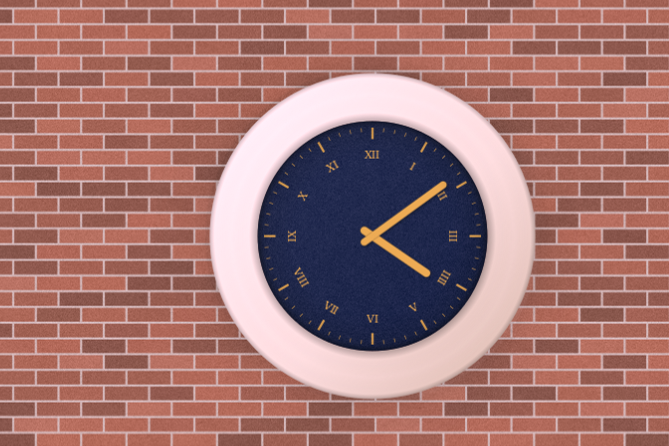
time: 4:09
